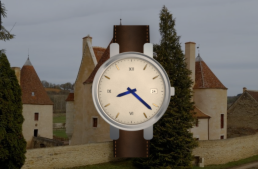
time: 8:22
